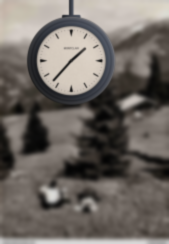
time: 1:37
